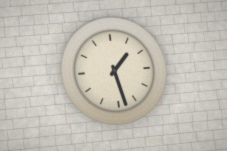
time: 1:28
